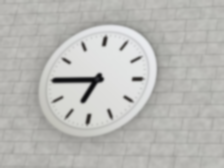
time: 6:45
